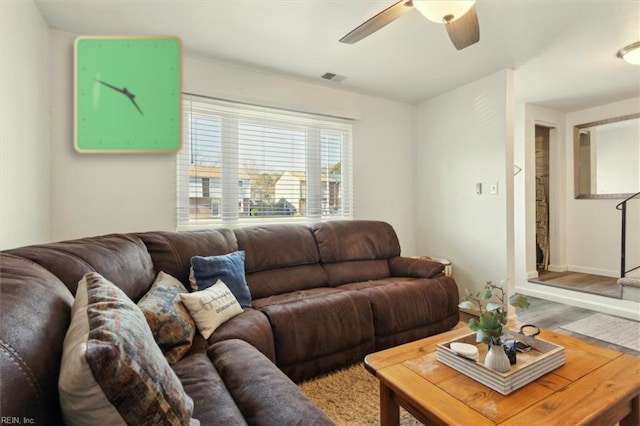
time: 4:49
